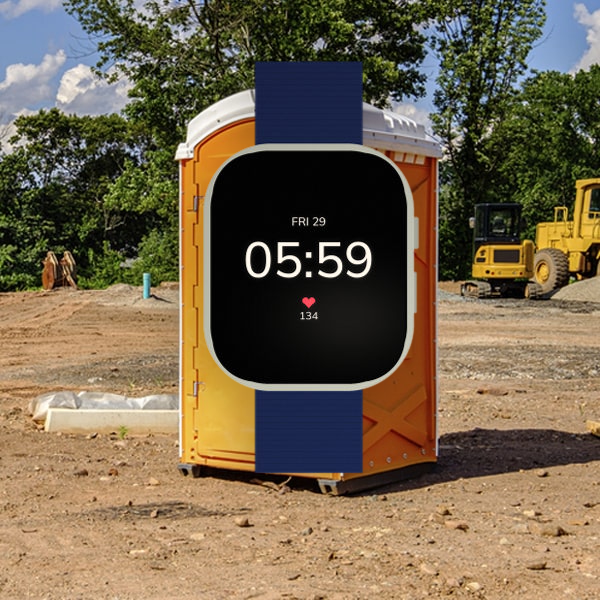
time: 5:59
